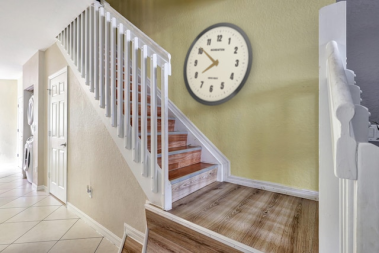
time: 7:51
